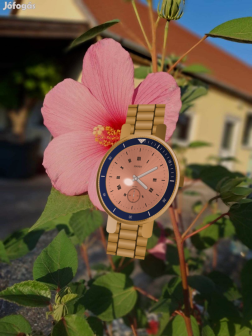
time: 4:10
